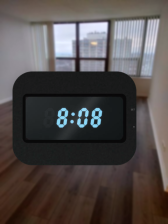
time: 8:08
